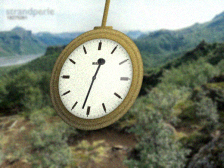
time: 12:32
